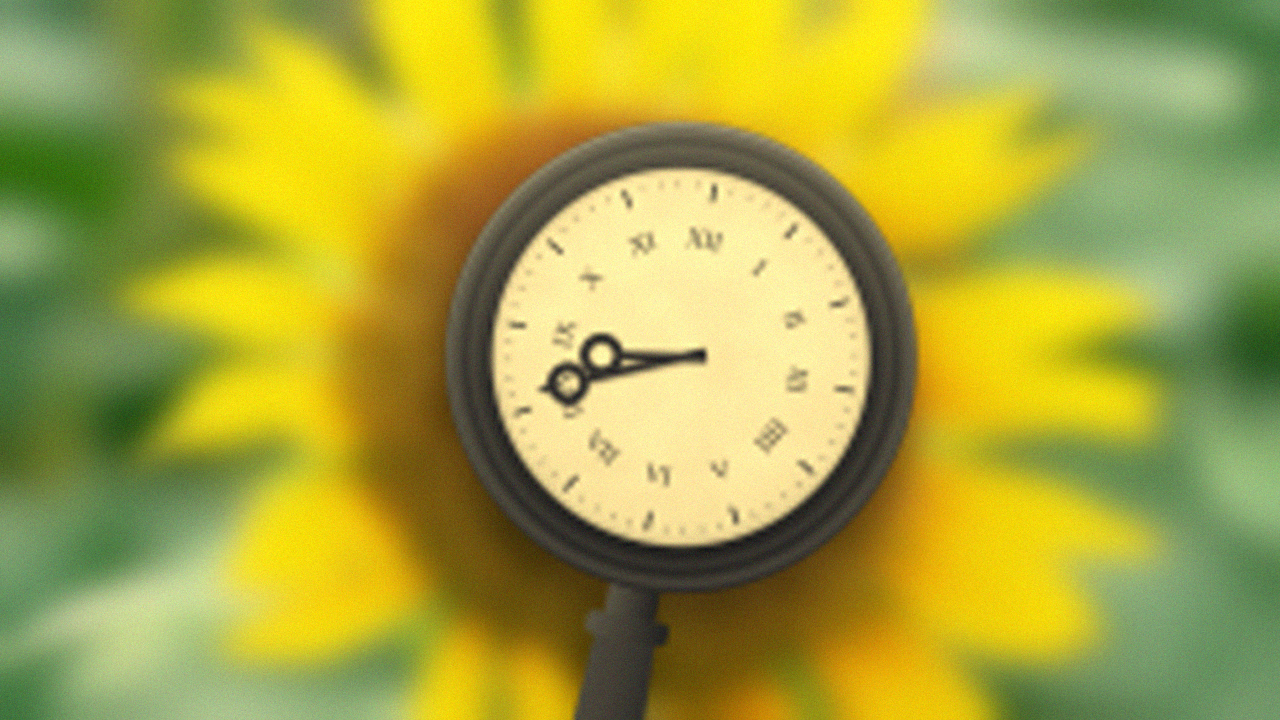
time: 8:41
